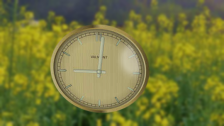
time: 9:01
